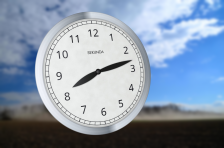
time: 8:13
